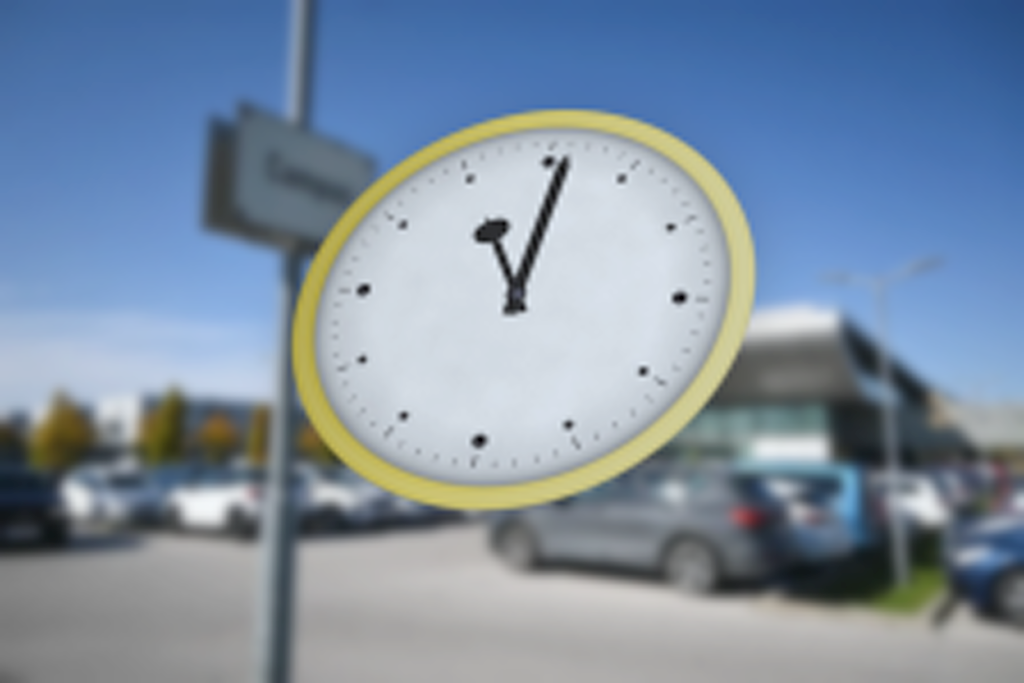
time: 11:01
